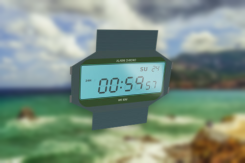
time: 0:59:57
